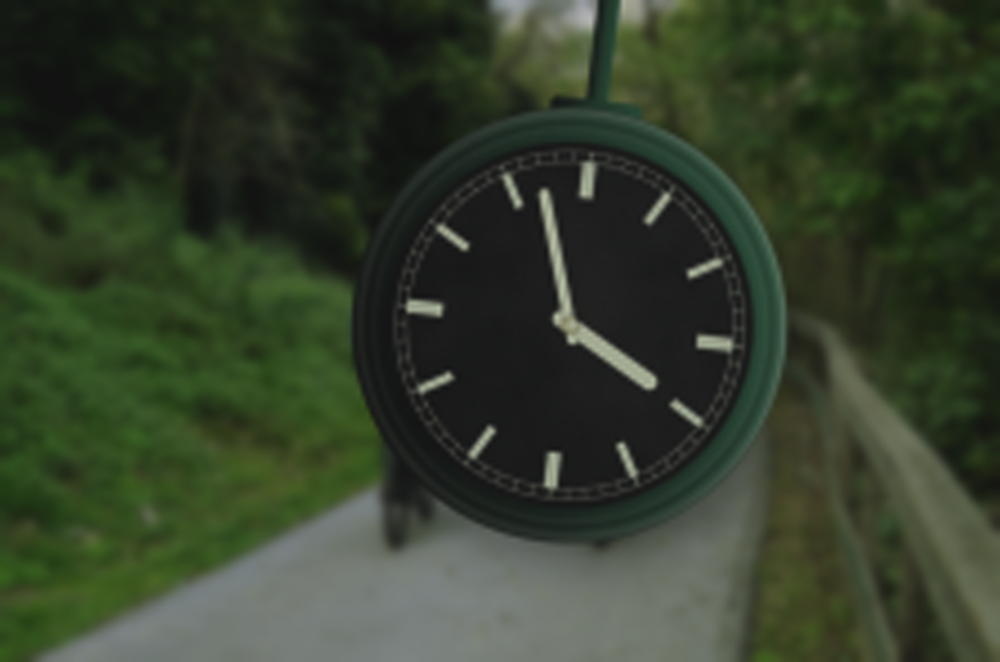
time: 3:57
